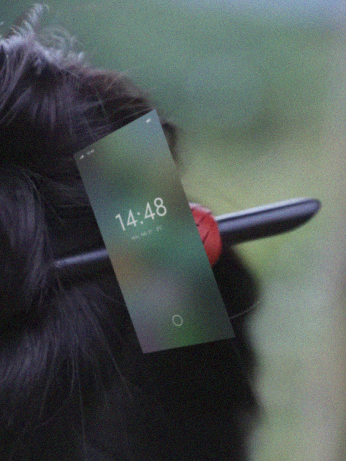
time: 14:48
